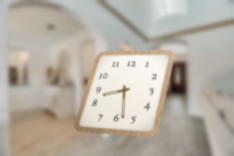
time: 8:28
